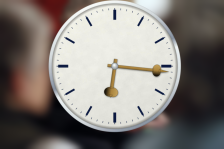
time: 6:16
